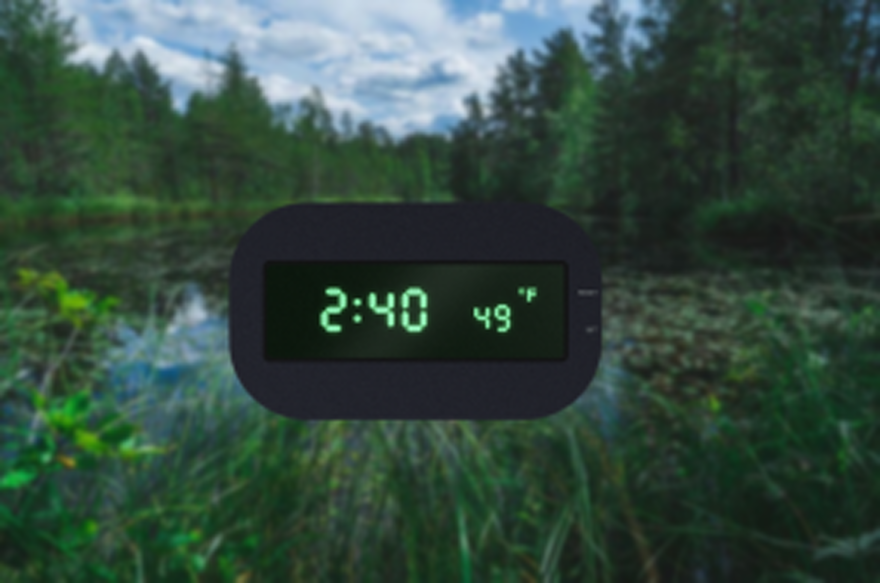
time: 2:40
